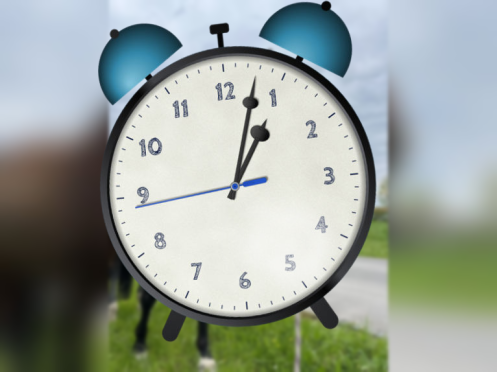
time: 1:02:44
